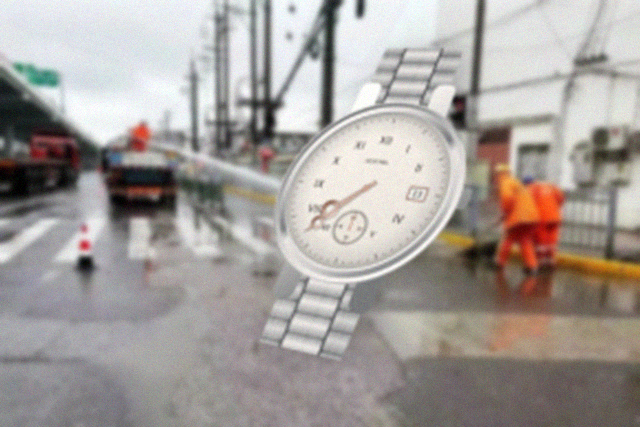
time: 7:37
